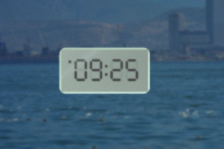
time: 9:25
